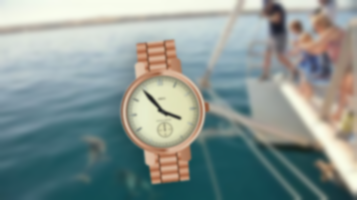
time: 3:54
